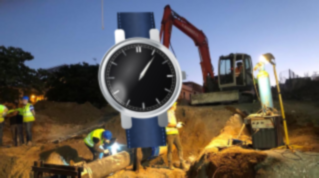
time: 1:06
